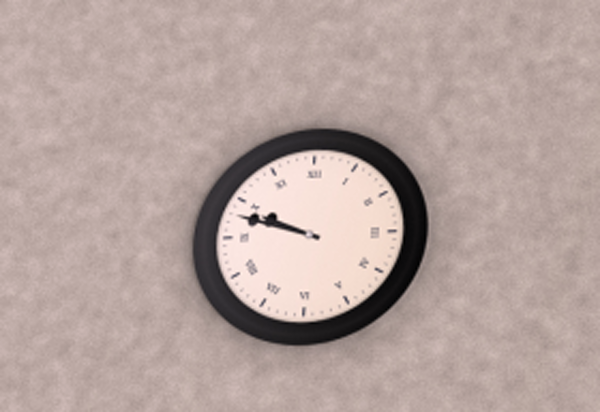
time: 9:48
